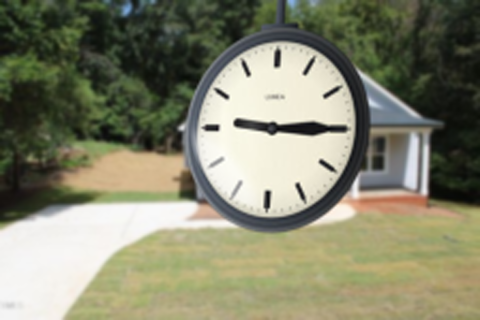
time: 9:15
